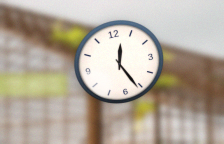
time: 12:26
